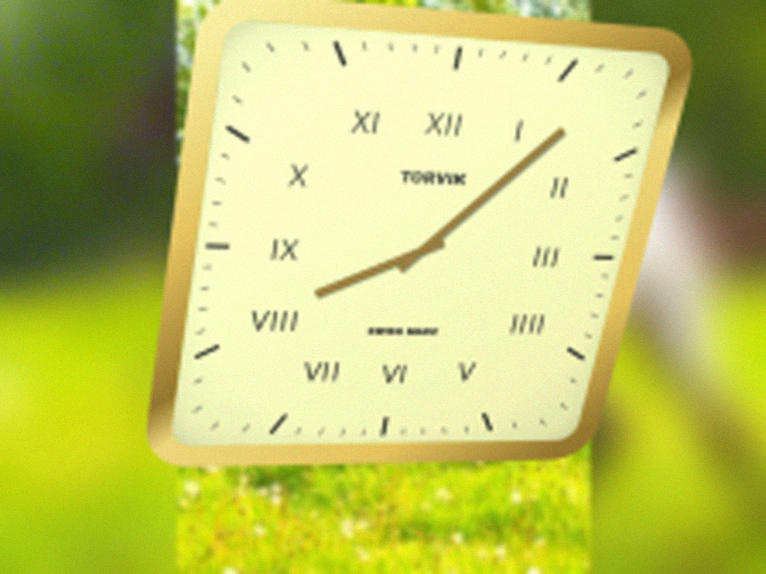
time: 8:07
